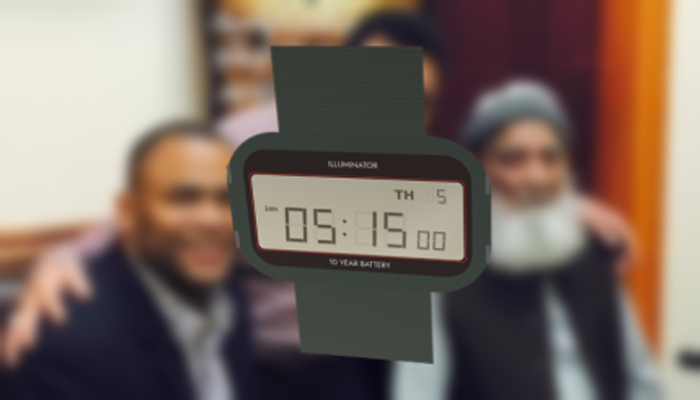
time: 5:15:00
